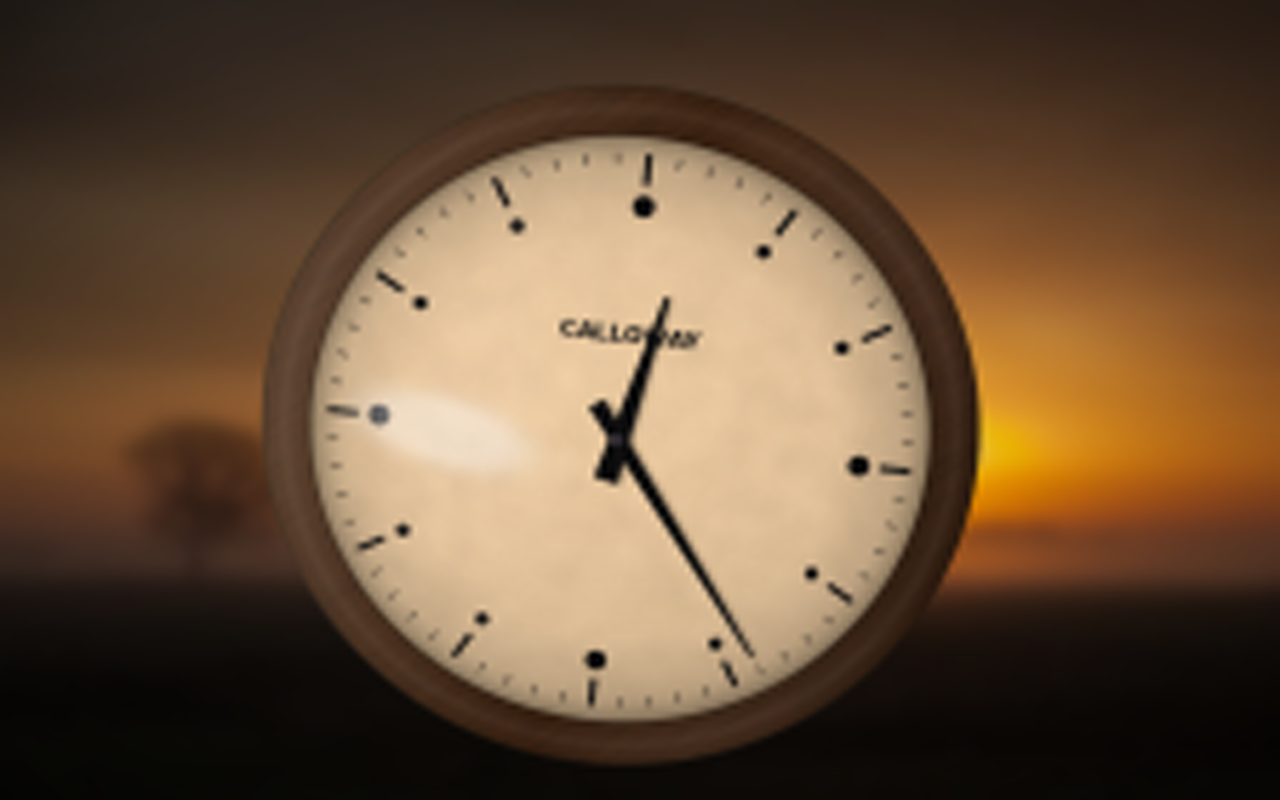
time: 12:24
